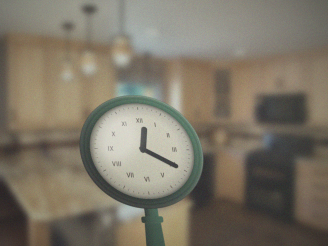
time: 12:20
